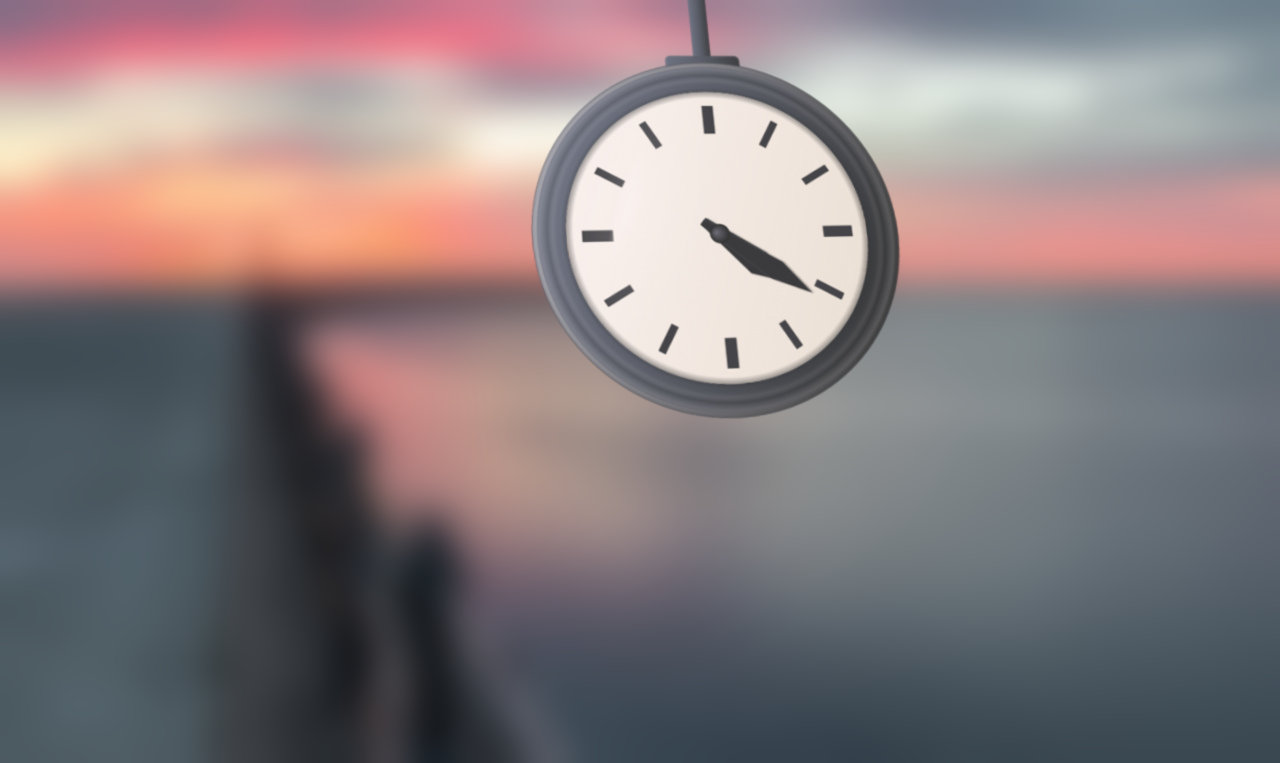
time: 4:21
